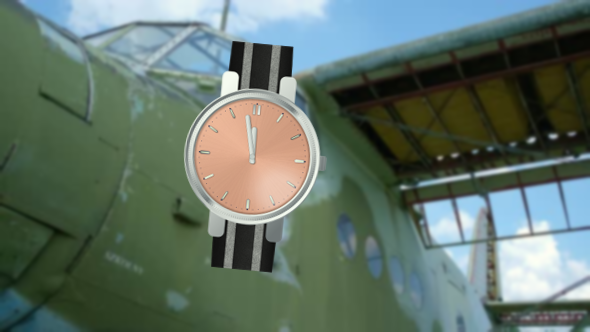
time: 11:58
